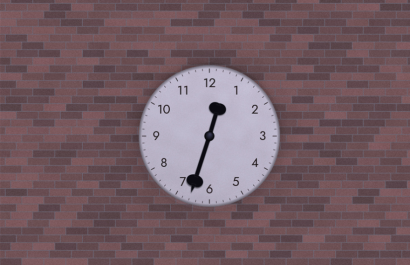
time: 12:33
